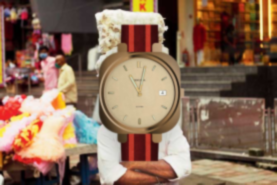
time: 11:02
